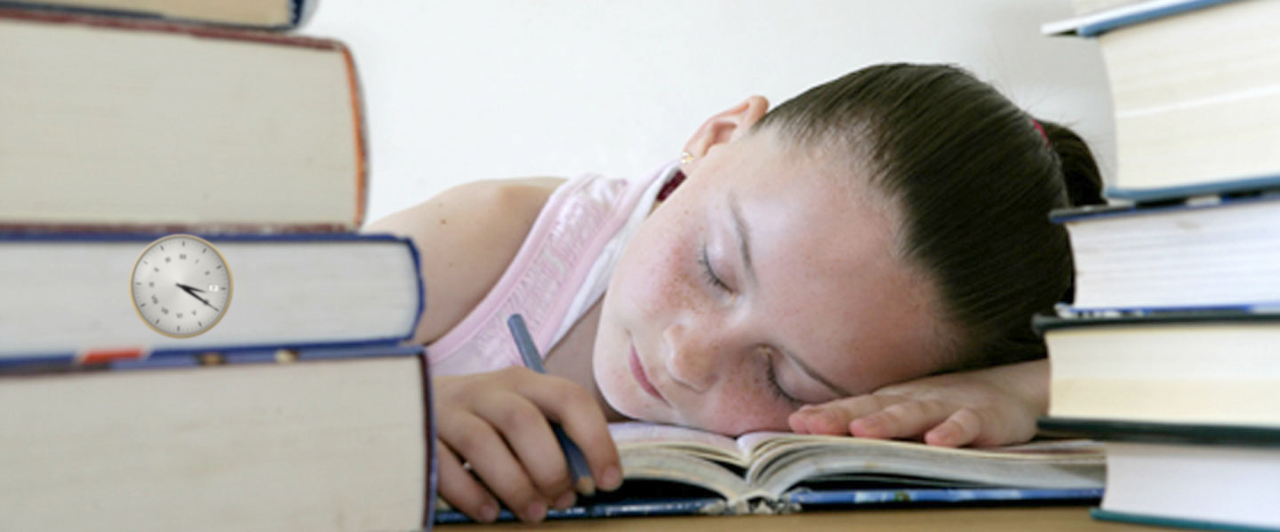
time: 3:20
